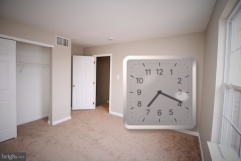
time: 7:19
